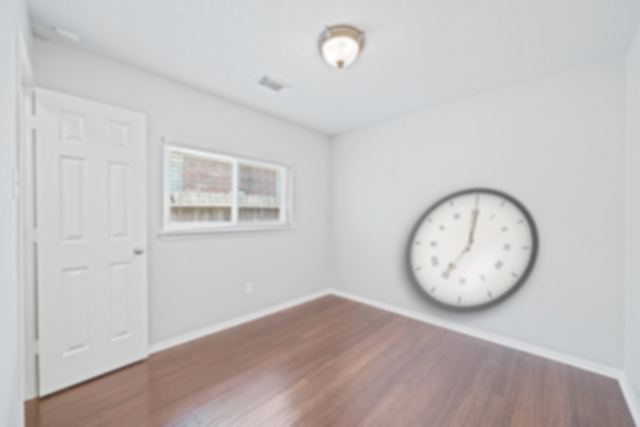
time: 7:00
